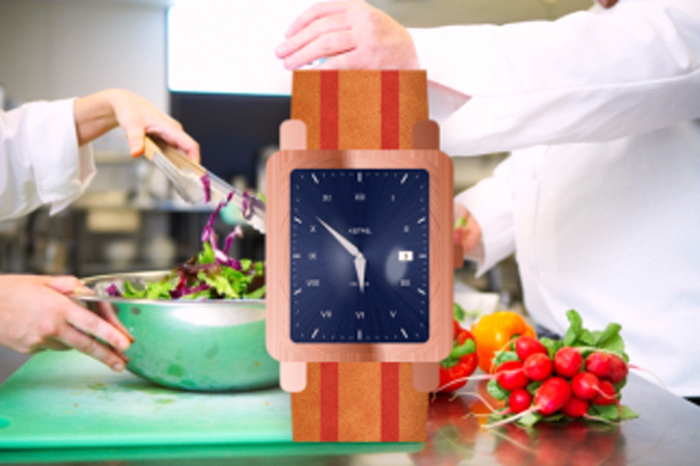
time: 5:52
